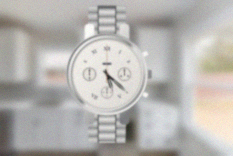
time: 5:22
